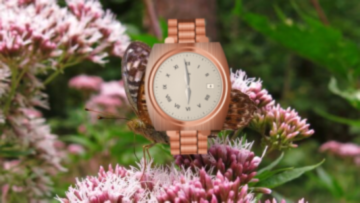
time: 5:59
